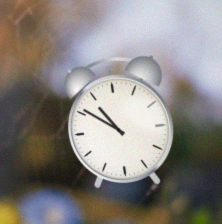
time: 10:51
